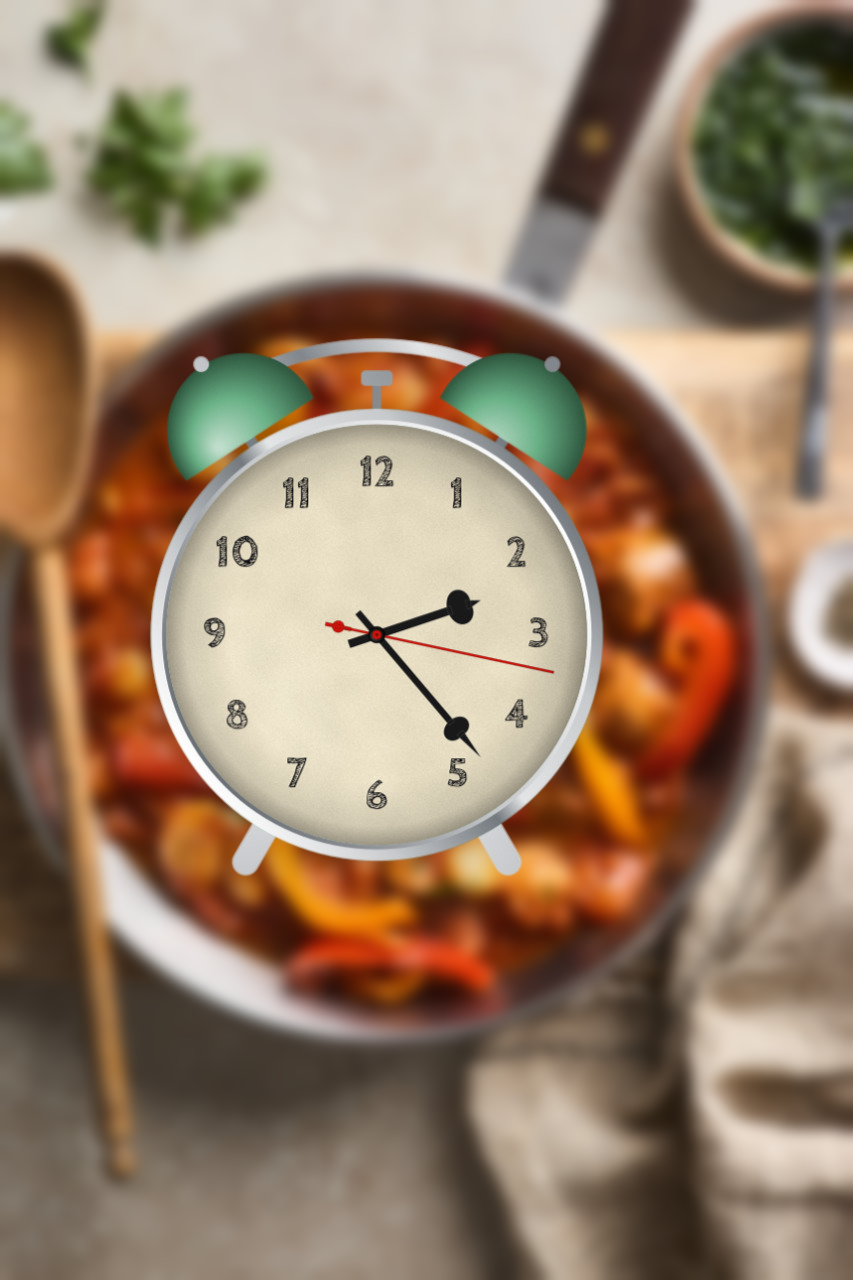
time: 2:23:17
